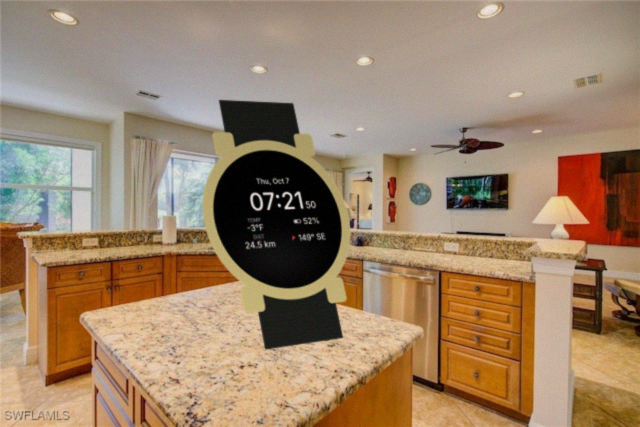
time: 7:21:50
